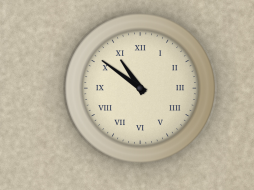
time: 10:51
